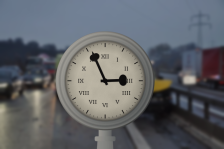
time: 2:56
